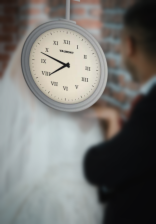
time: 7:48
